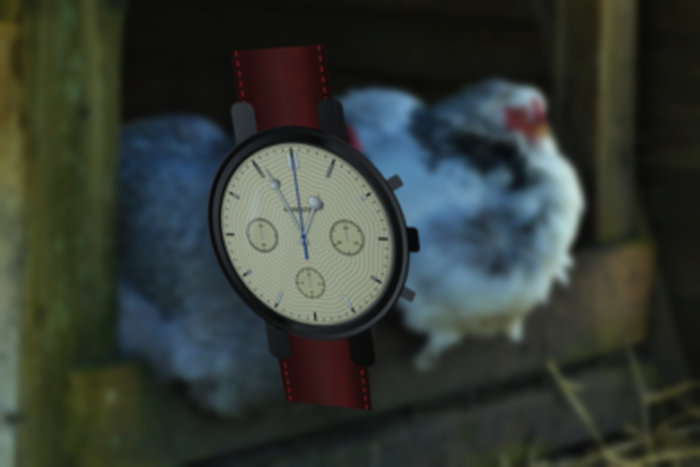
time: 12:56
